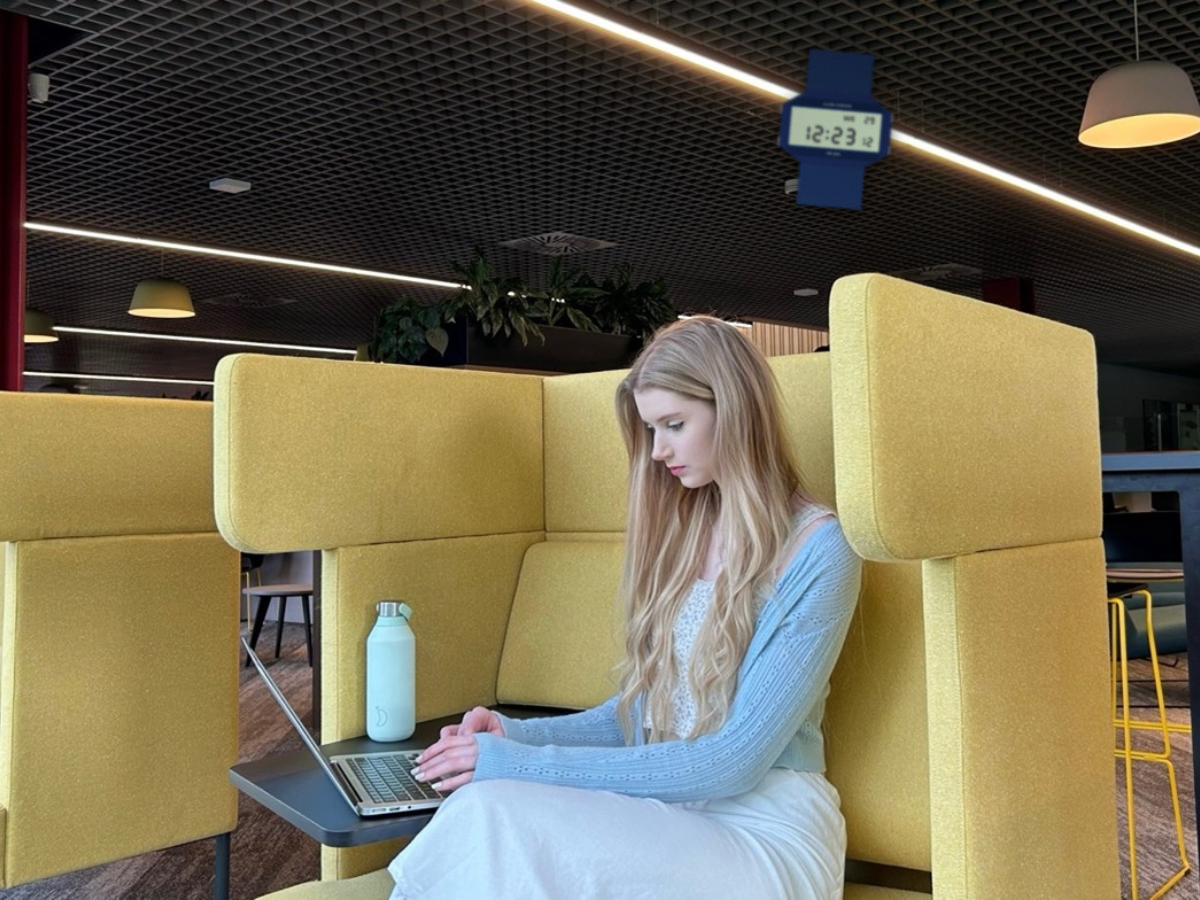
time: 12:23
